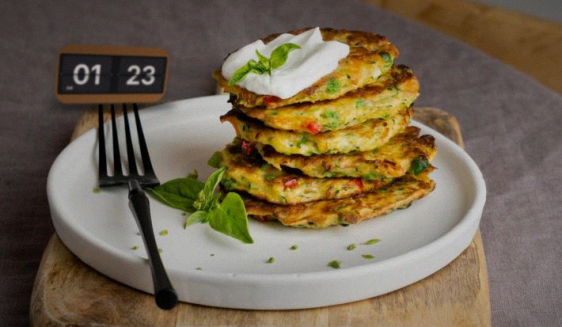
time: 1:23
